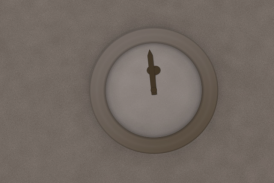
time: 11:59
